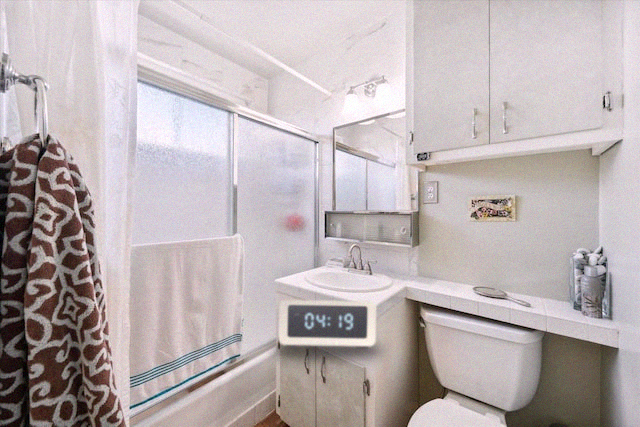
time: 4:19
